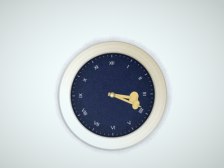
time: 3:19
